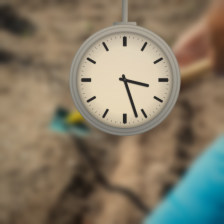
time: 3:27
